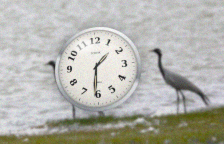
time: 1:31
